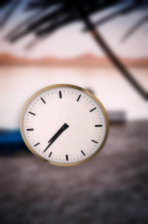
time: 7:37
